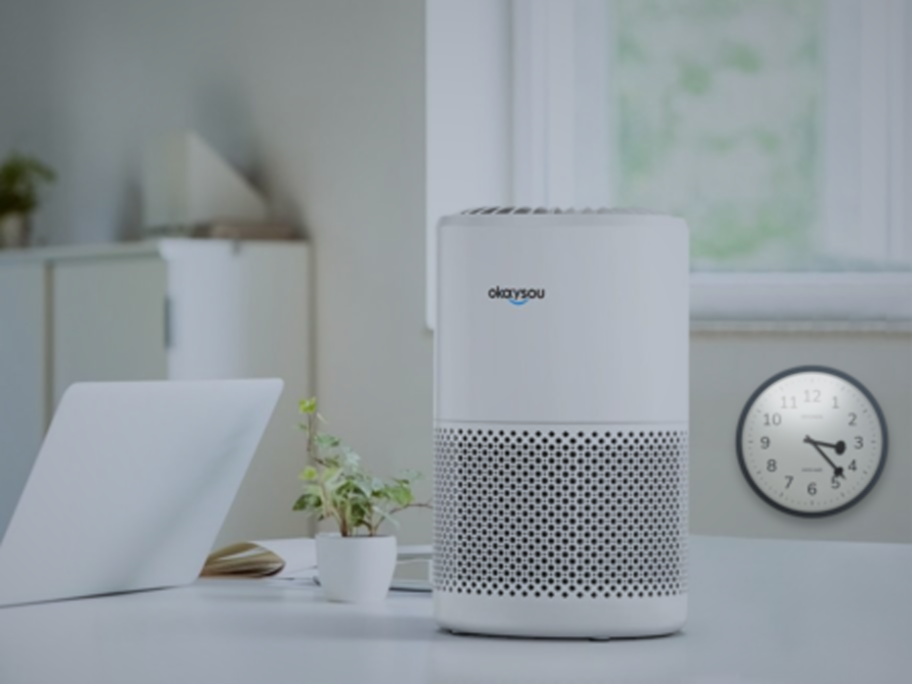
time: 3:23
